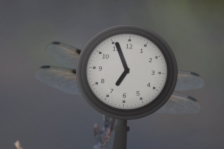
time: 6:56
